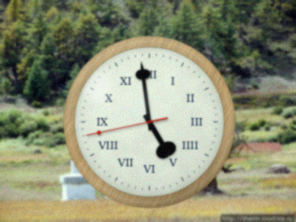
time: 4:58:43
